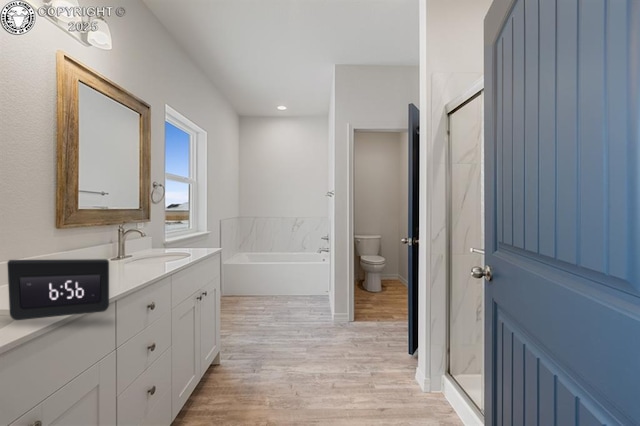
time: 6:56
